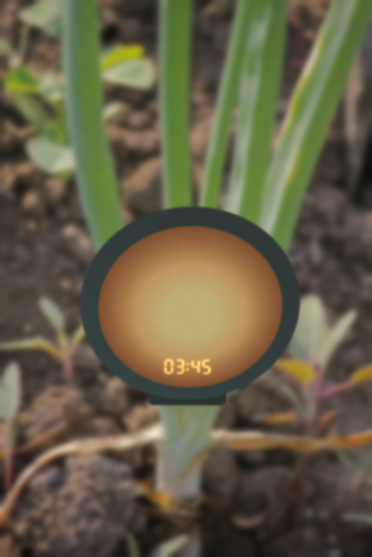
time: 3:45
